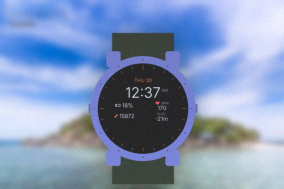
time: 12:37
